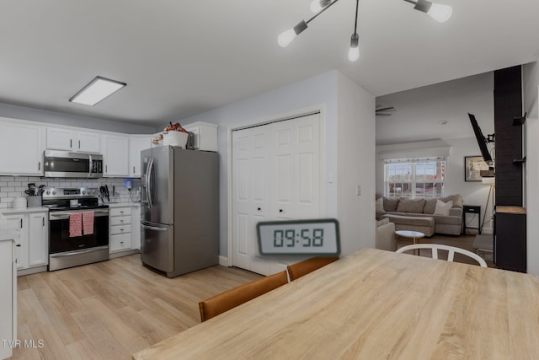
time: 9:58
